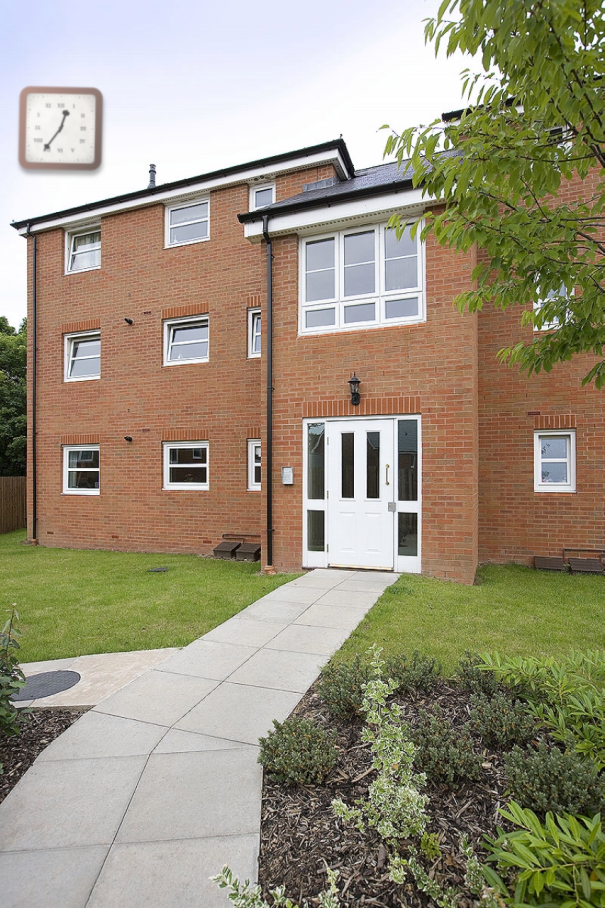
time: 12:36
